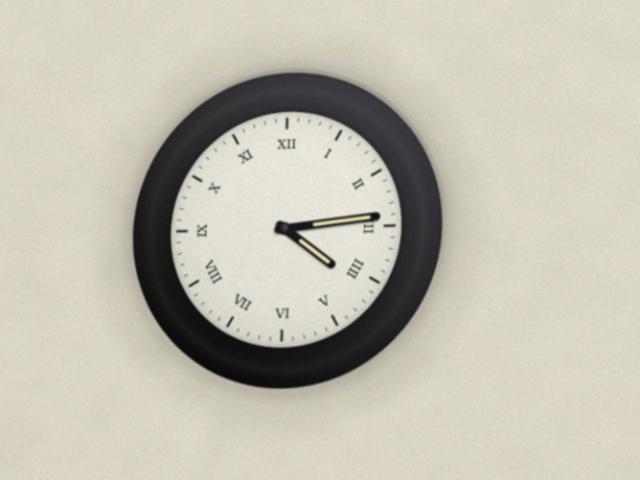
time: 4:14
